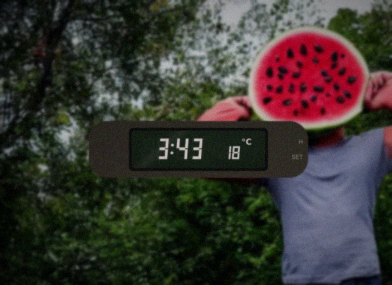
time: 3:43
